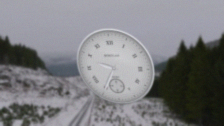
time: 9:35
